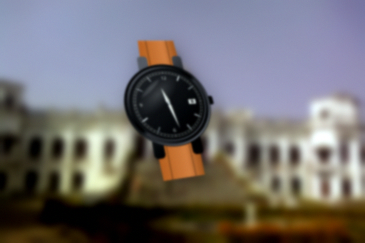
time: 11:28
